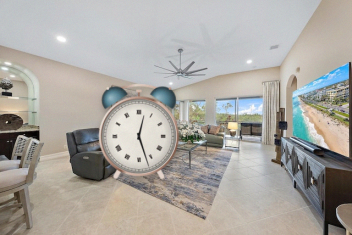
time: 12:27
